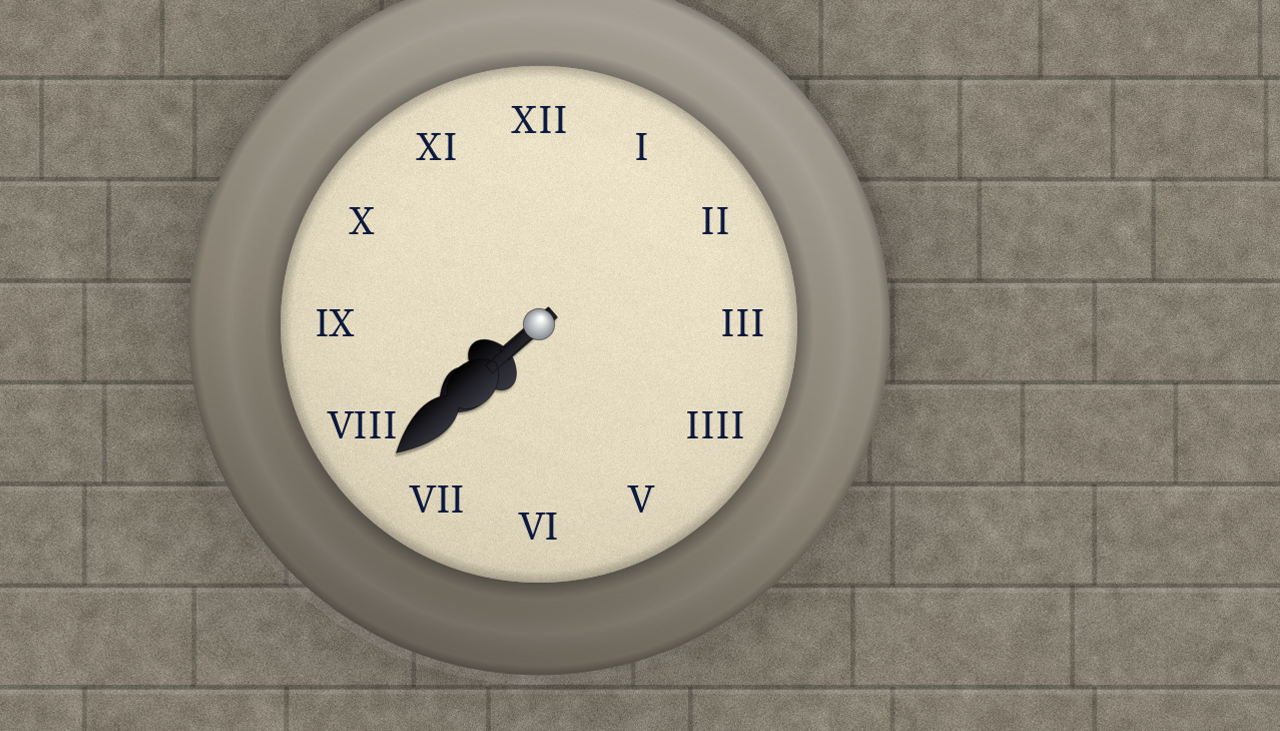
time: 7:38
